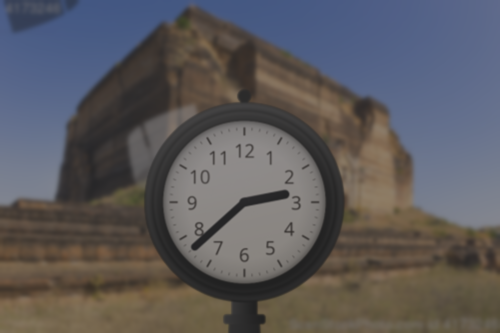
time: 2:38
